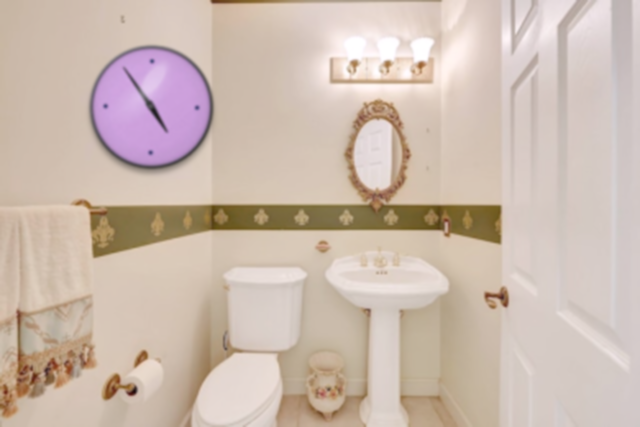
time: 4:54
